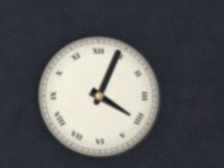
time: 4:04
